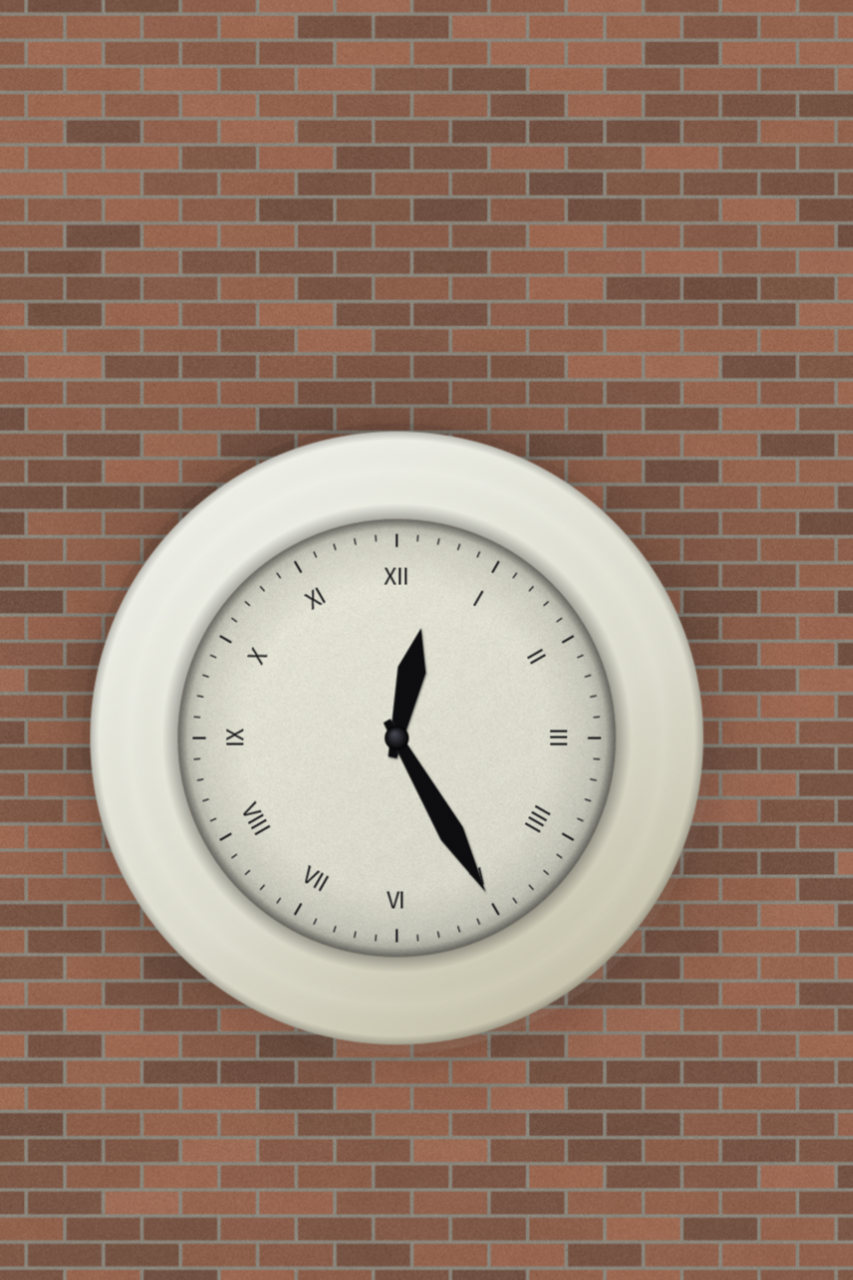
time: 12:25
